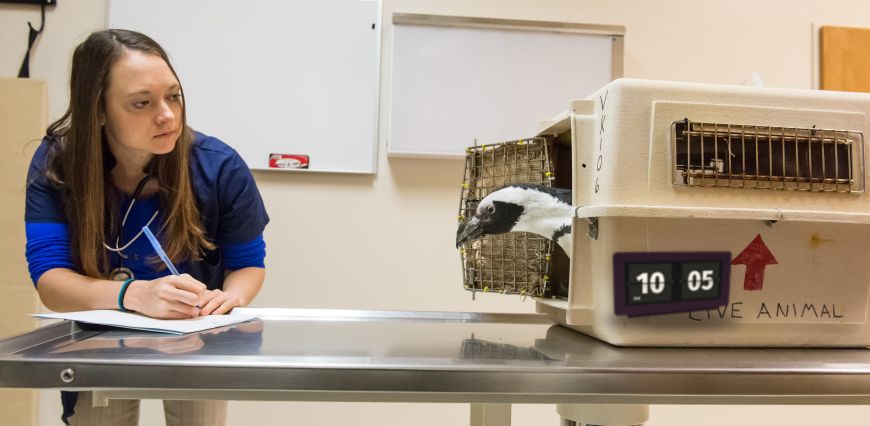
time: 10:05
